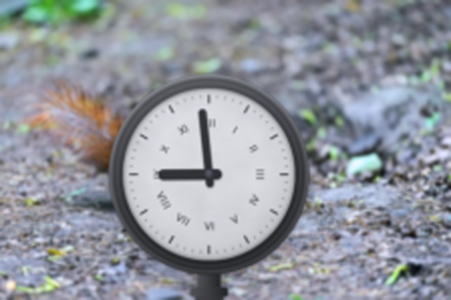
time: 8:59
